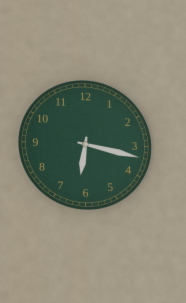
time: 6:17
